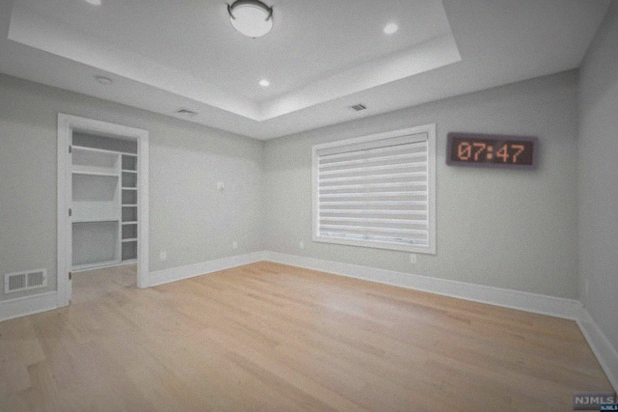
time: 7:47
